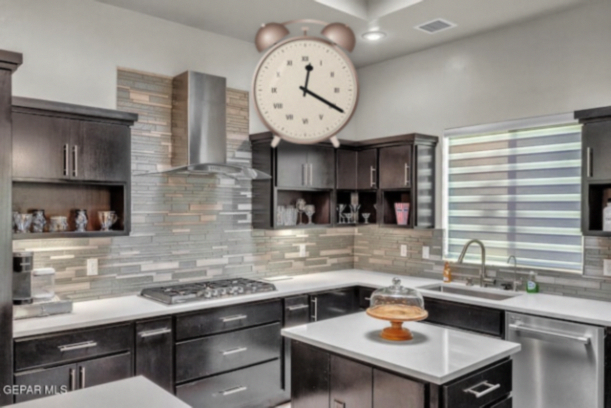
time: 12:20
